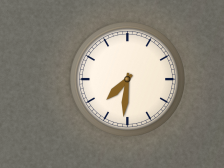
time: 7:31
